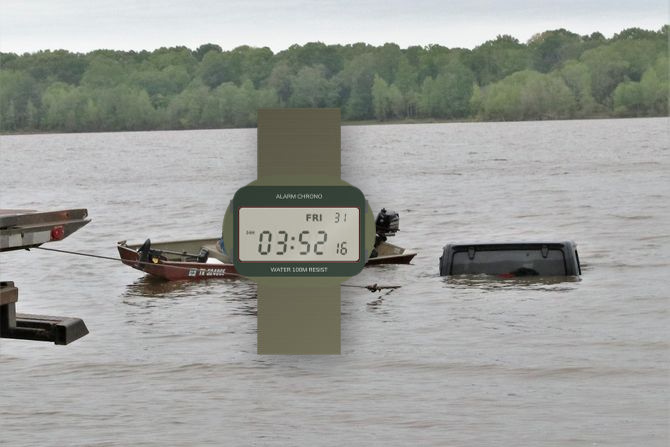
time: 3:52:16
